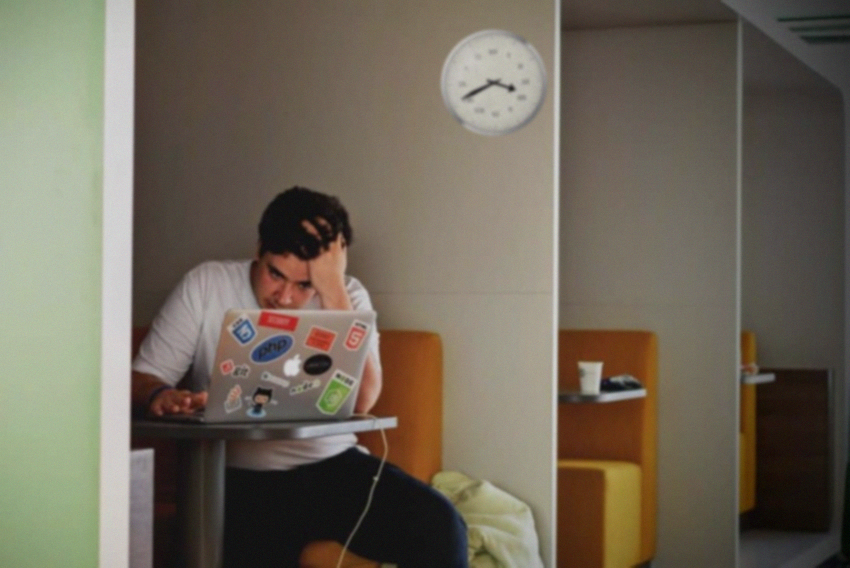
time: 3:41
